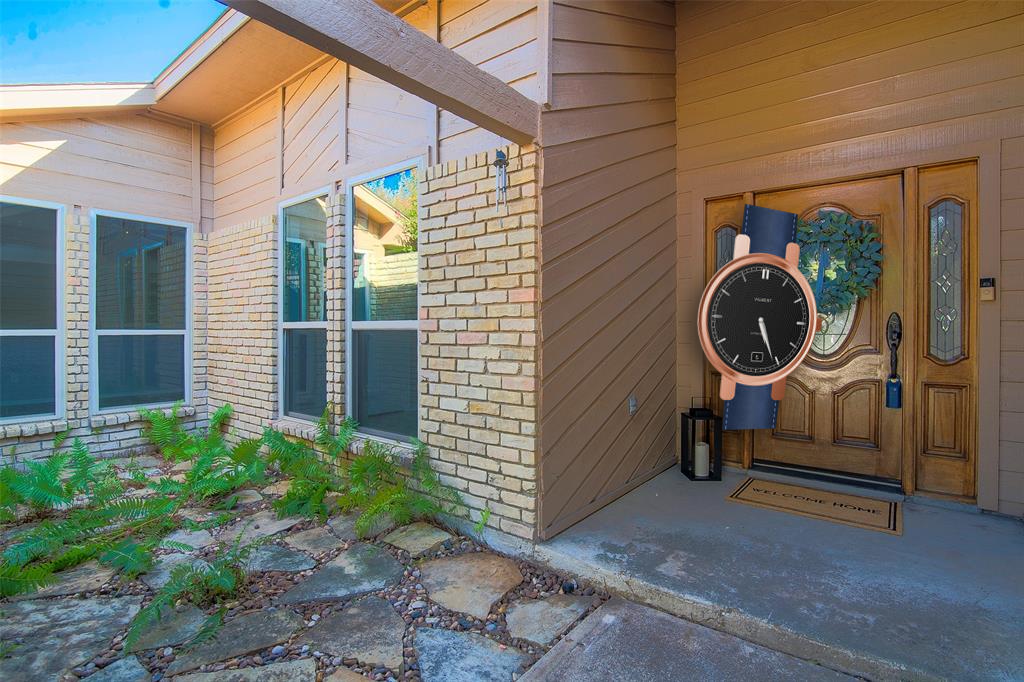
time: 5:26
